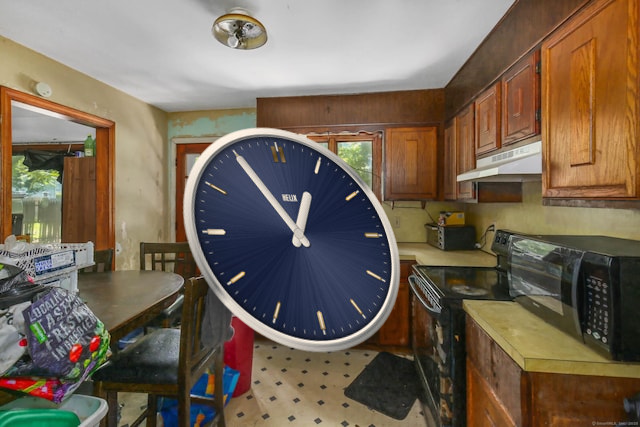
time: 12:55
